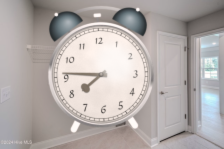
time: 7:46
